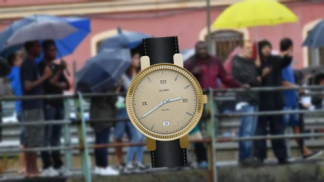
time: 2:40
